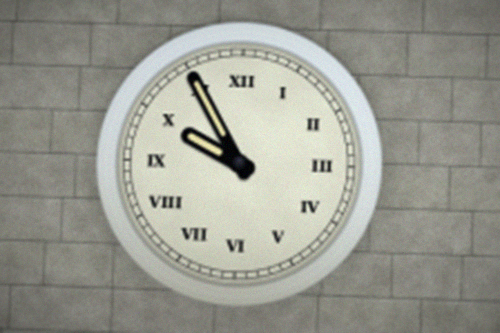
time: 9:55
